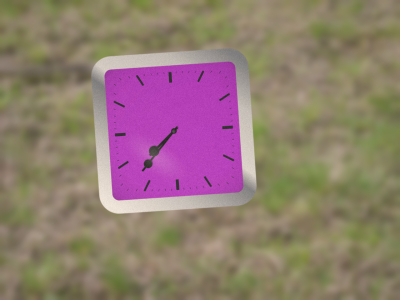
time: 7:37
